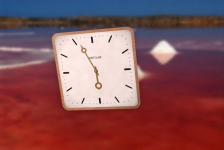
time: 5:56
